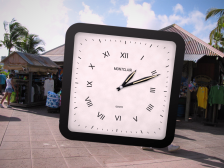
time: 1:11
